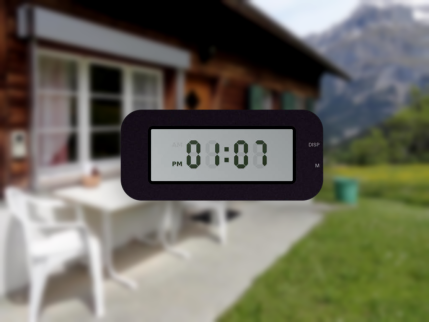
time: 1:07
